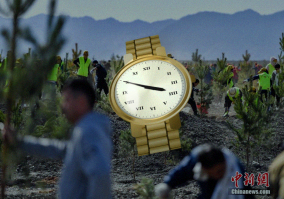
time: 3:50
